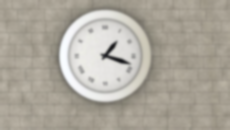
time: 1:18
